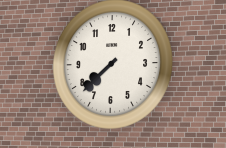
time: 7:38
